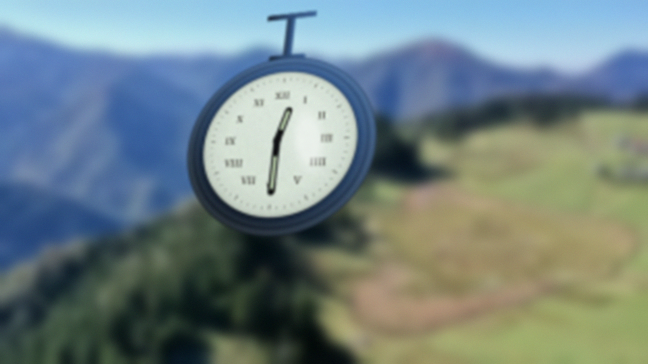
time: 12:30
